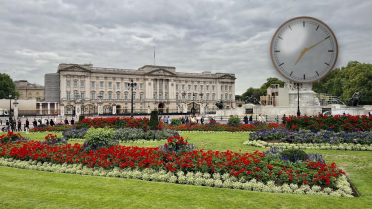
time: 7:10
